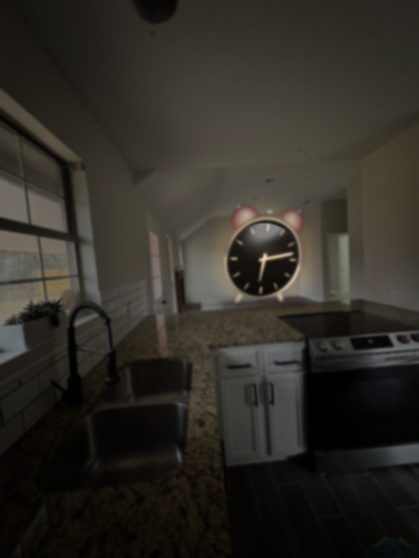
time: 6:13
